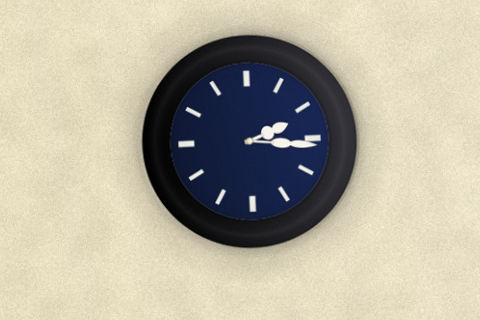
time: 2:16
